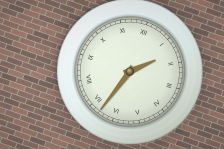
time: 1:33
